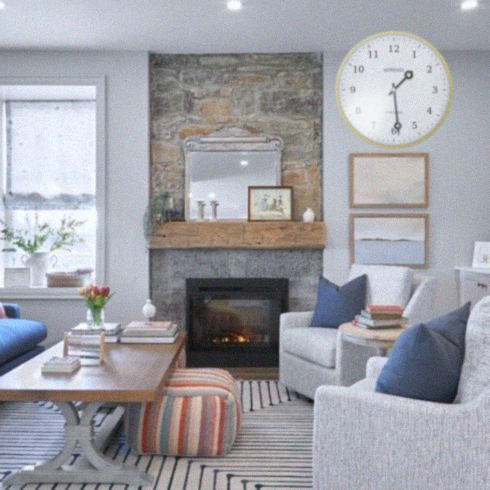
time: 1:29
